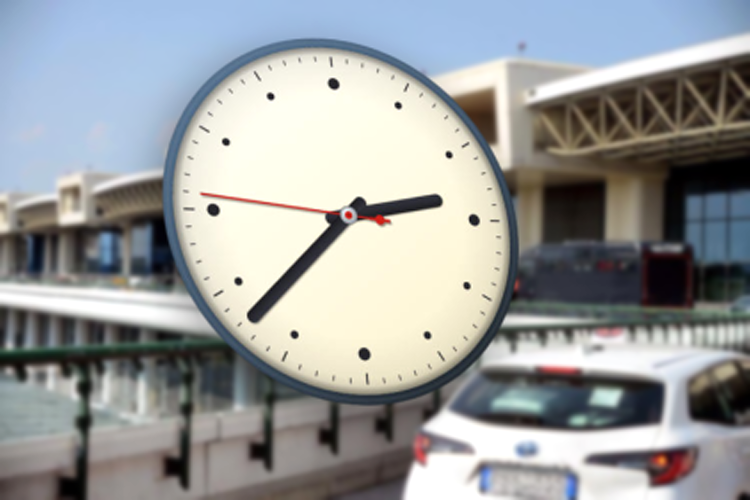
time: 2:37:46
